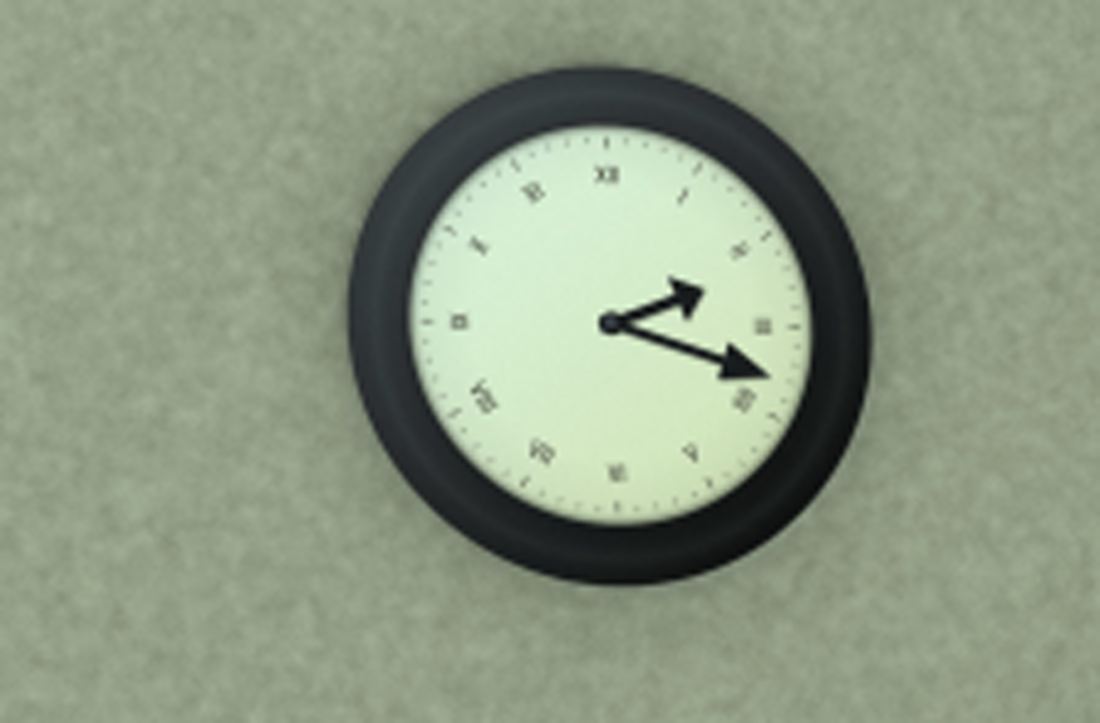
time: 2:18
